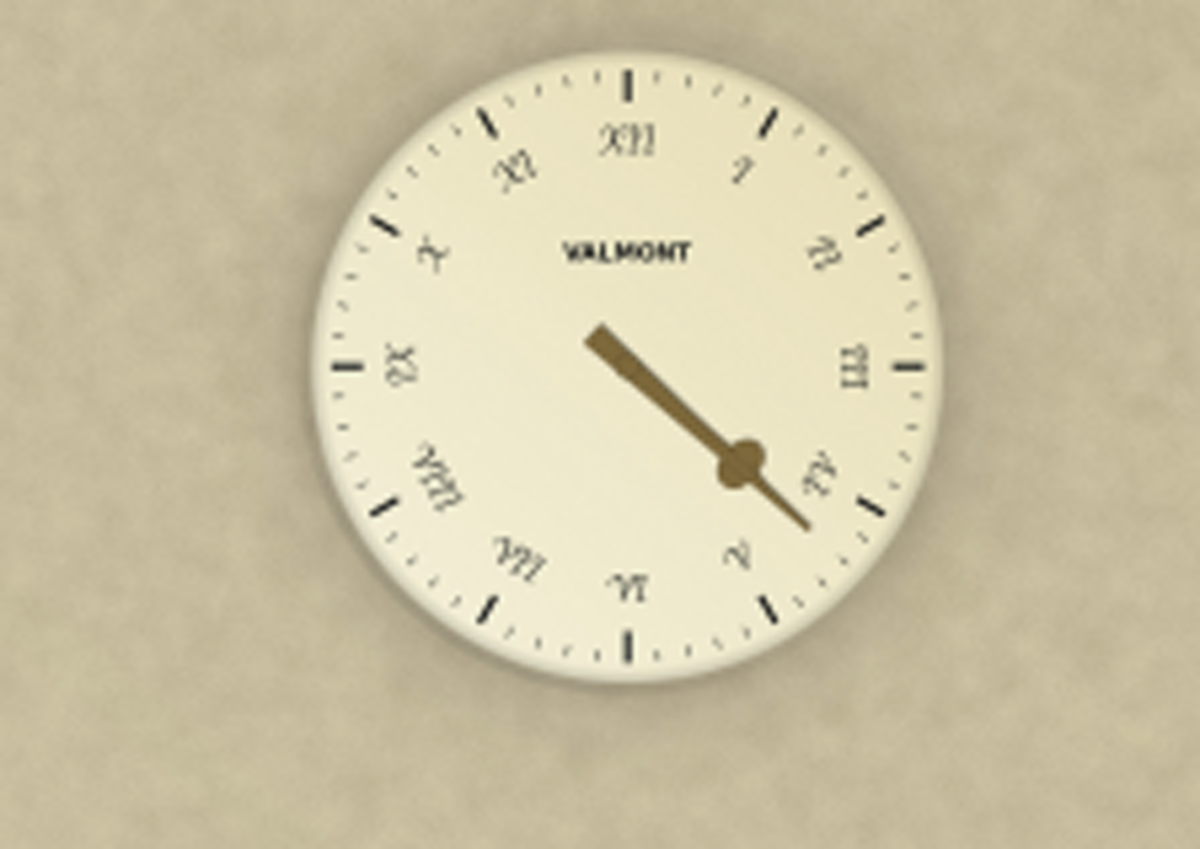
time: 4:22
